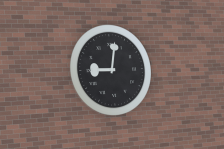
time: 9:02
